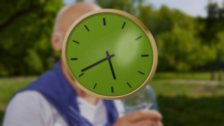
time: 5:41
